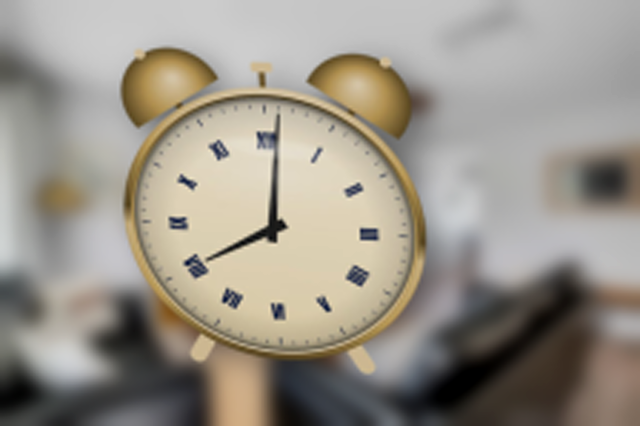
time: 8:01
